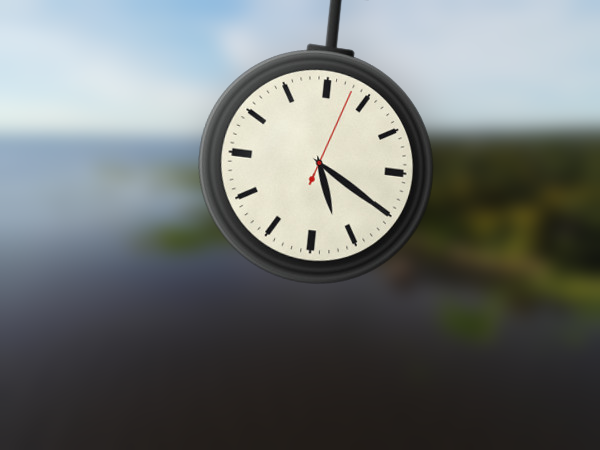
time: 5:20:03
